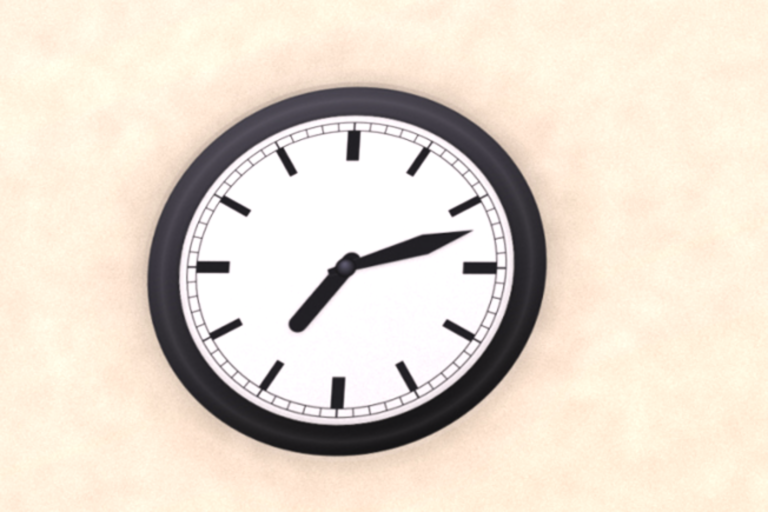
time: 7:12
